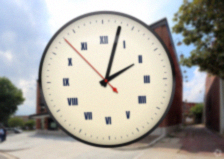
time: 2:02:53
